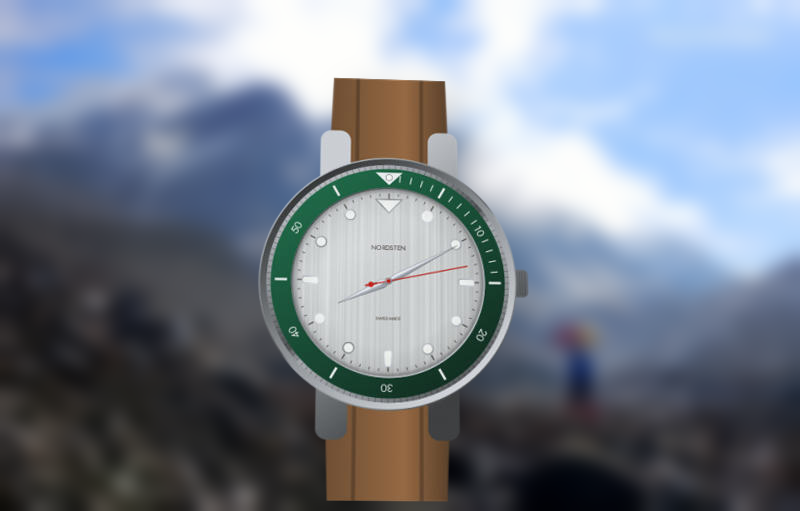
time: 8:10:13
